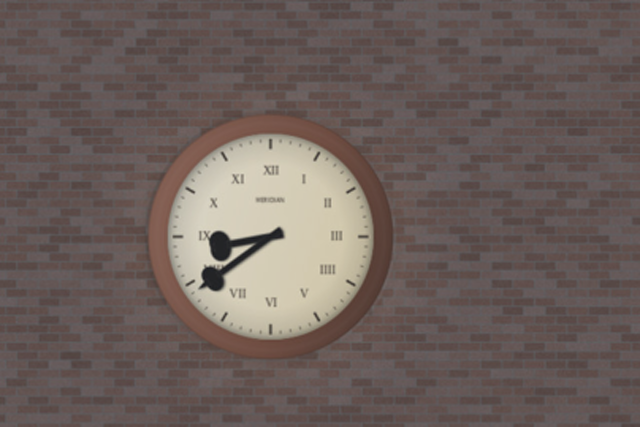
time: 8:39
